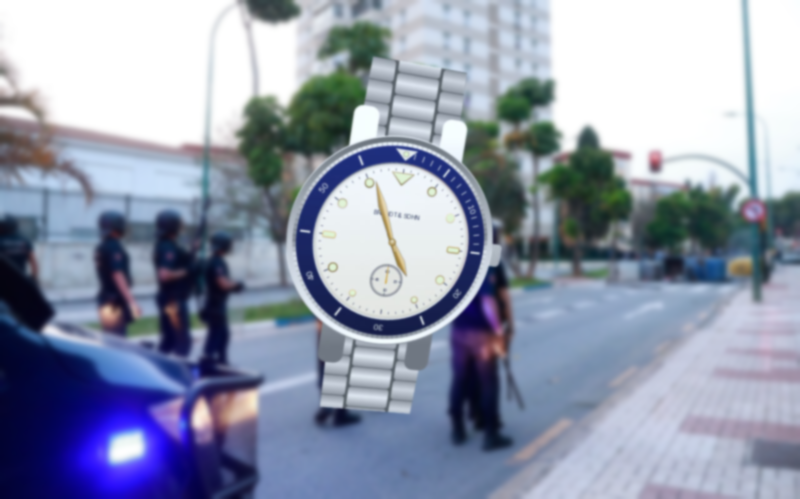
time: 4:56
